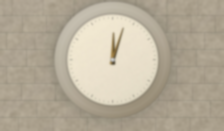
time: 12:03
